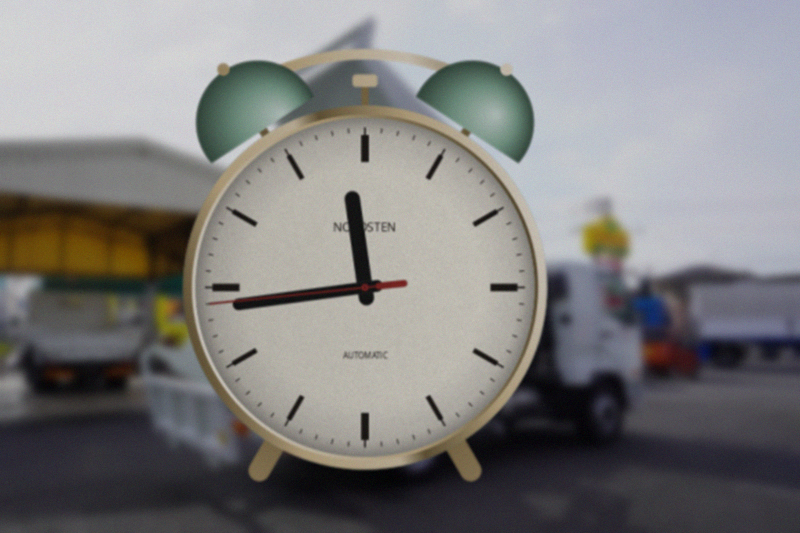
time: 11:43:44
